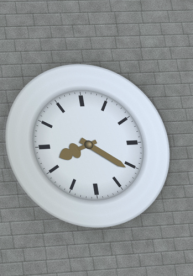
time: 8:21
